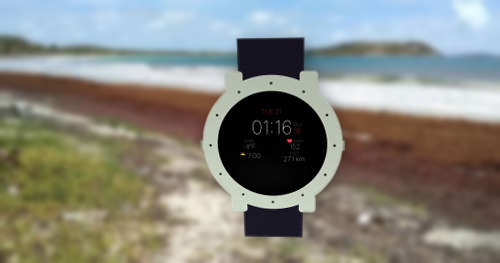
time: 1:16
